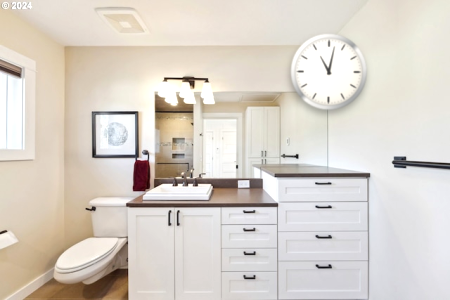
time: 11:02
